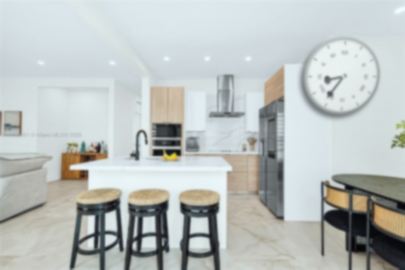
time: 8:36
